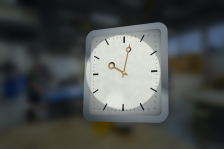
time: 10:02
